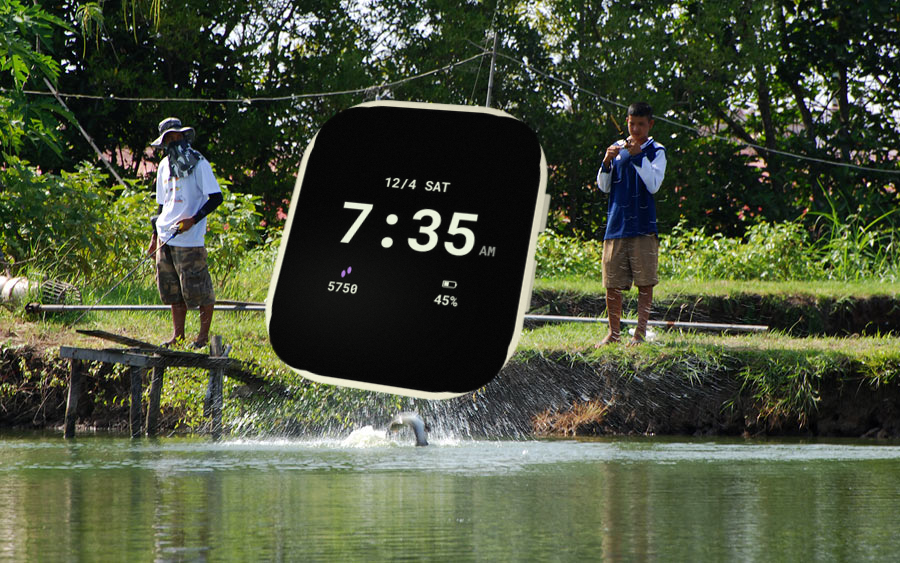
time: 7:35
